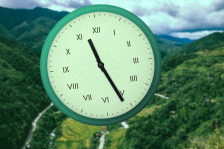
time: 11:26
